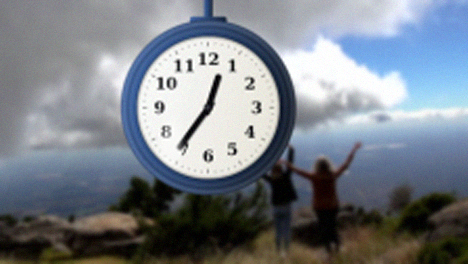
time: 12:36
